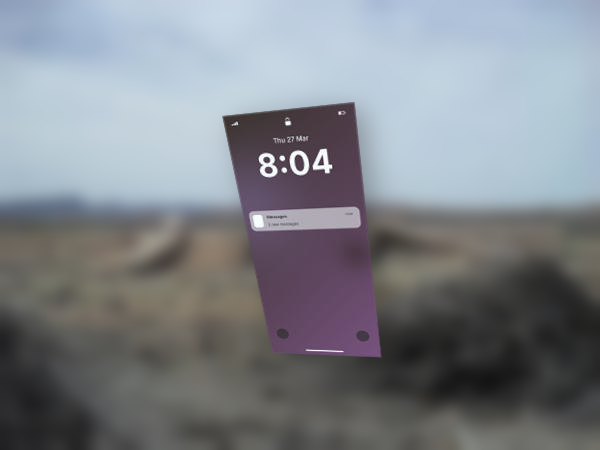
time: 8:04
